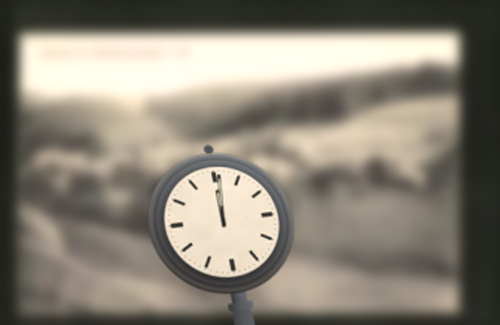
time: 12:01
